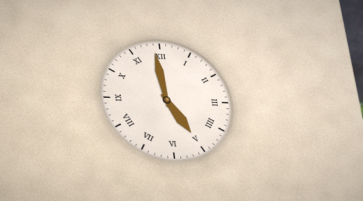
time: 4:59
